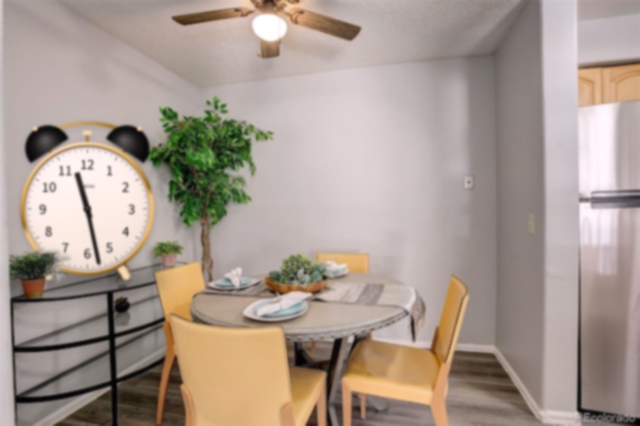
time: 11:28
